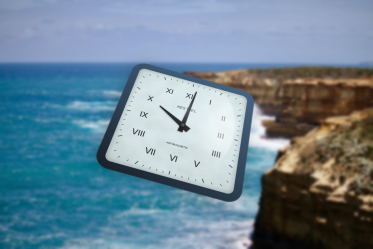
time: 10:01
